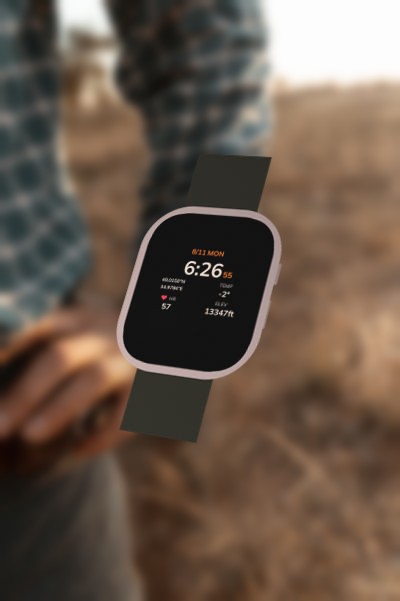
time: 6:26:55
